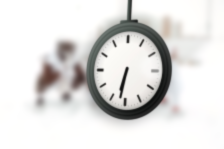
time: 6:32
